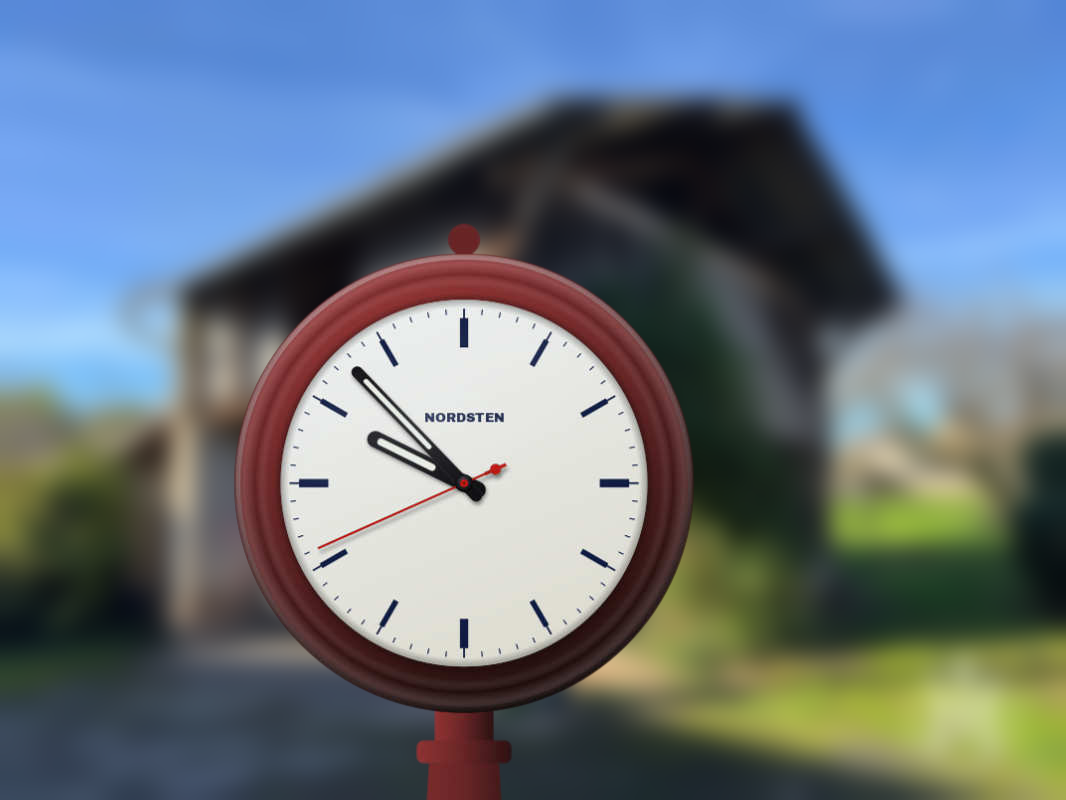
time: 9:52:41
